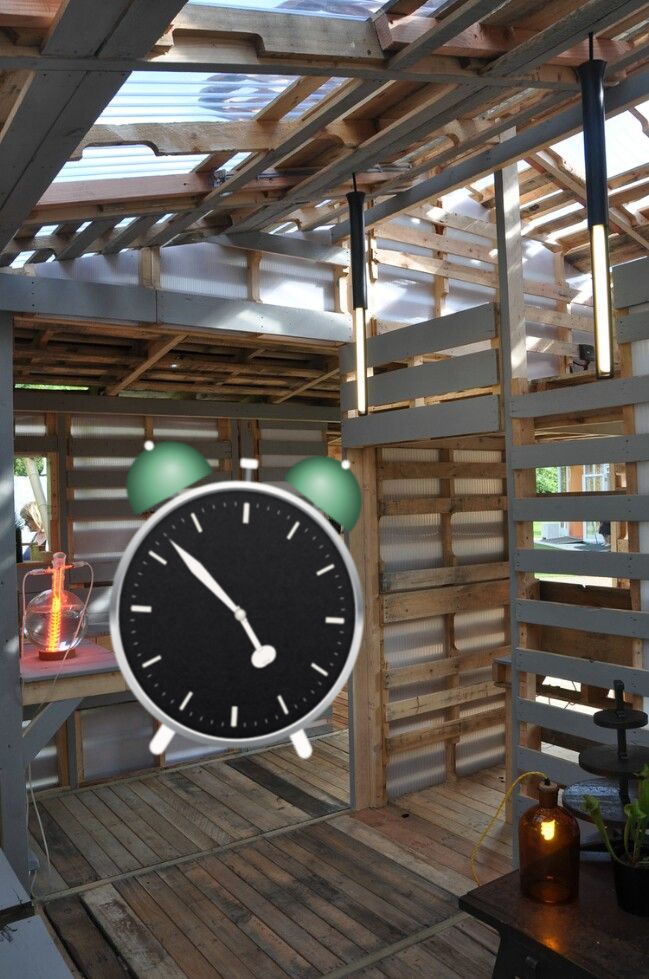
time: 4:52
